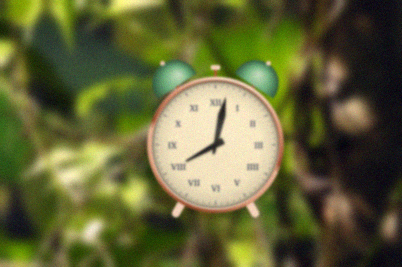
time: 8:02
